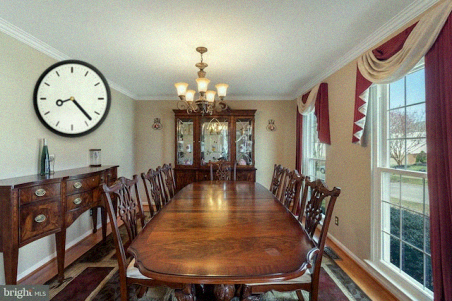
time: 8:23
